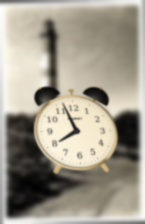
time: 7:57
